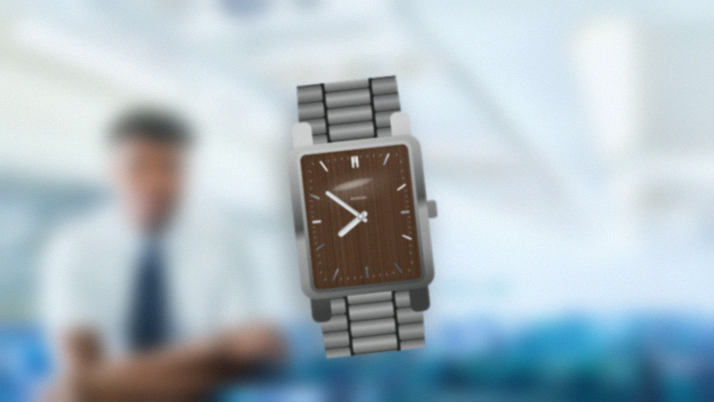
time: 7:52
